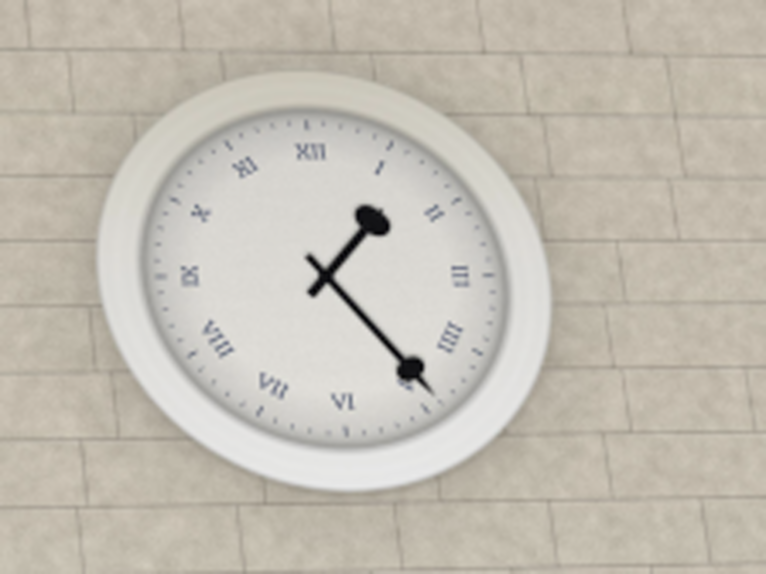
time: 1:24
